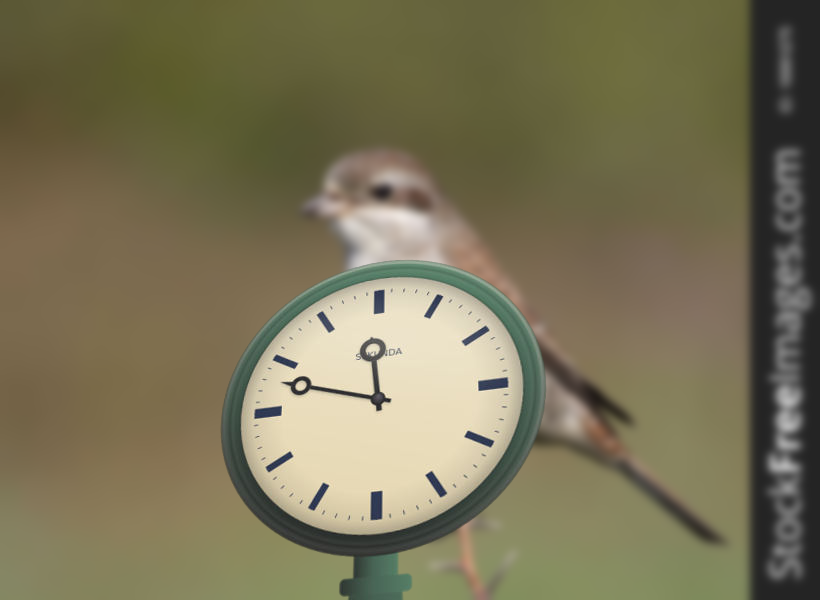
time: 11:48
